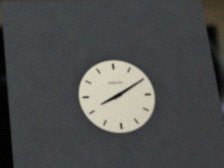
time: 8:10
